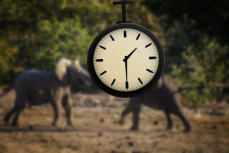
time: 1:30
